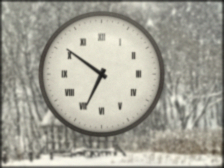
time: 6:51
